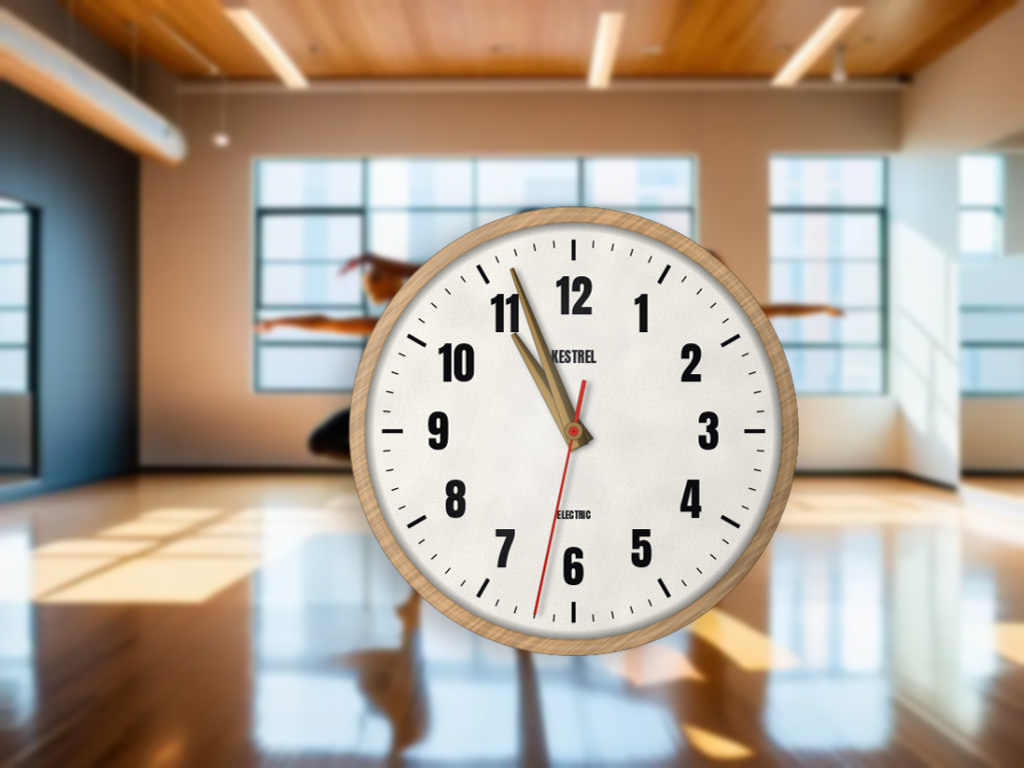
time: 10:56:32
